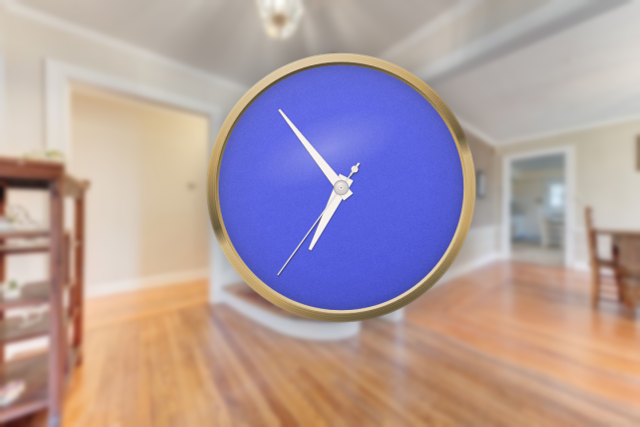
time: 6:53:36
